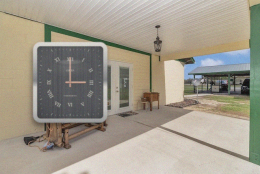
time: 3:00
